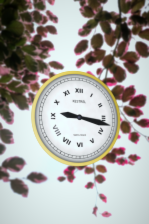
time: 9:17
